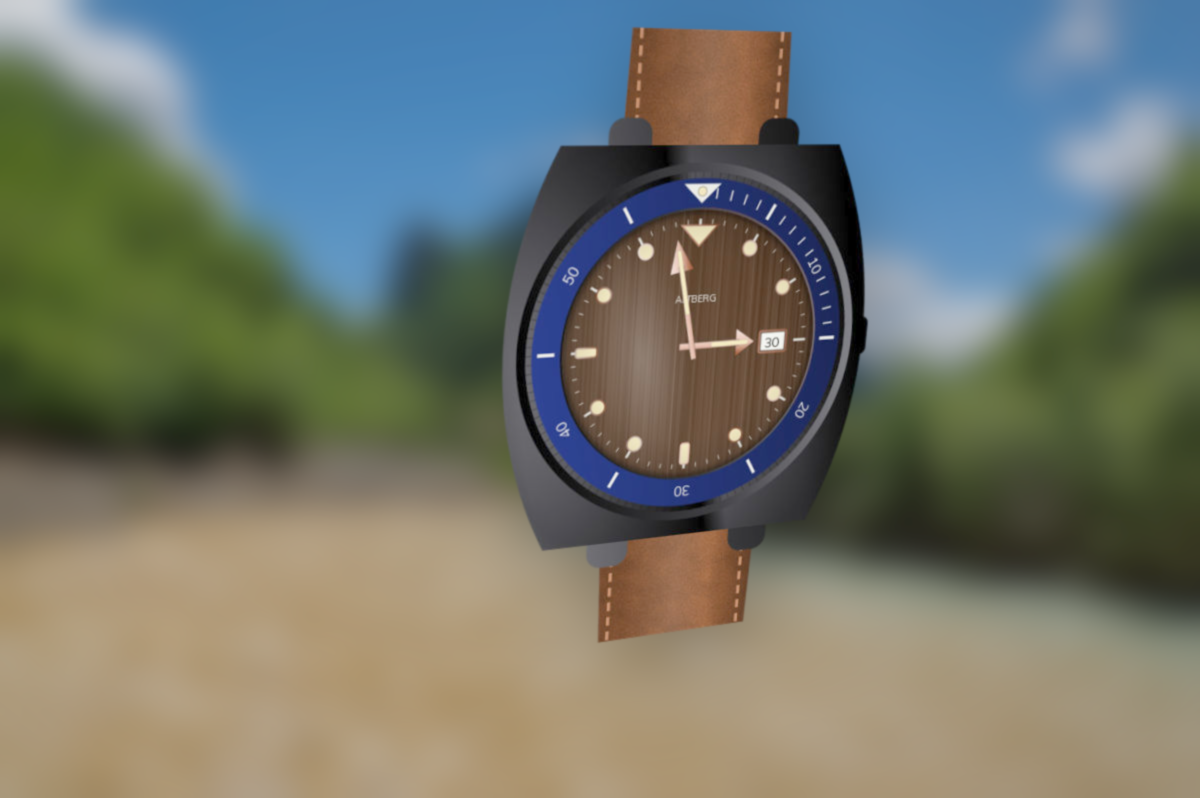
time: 2:58
